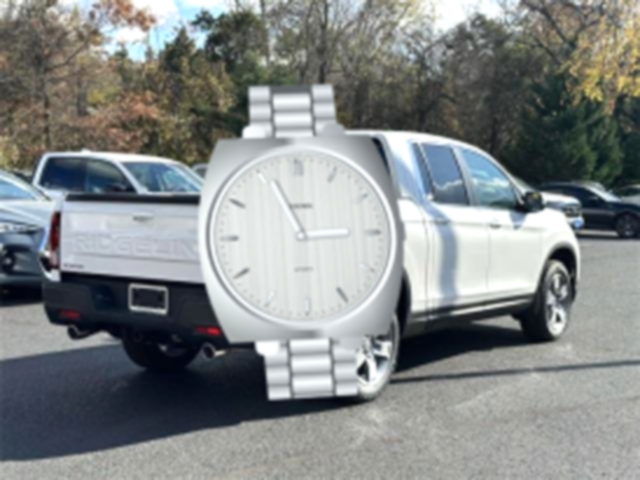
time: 2:56
